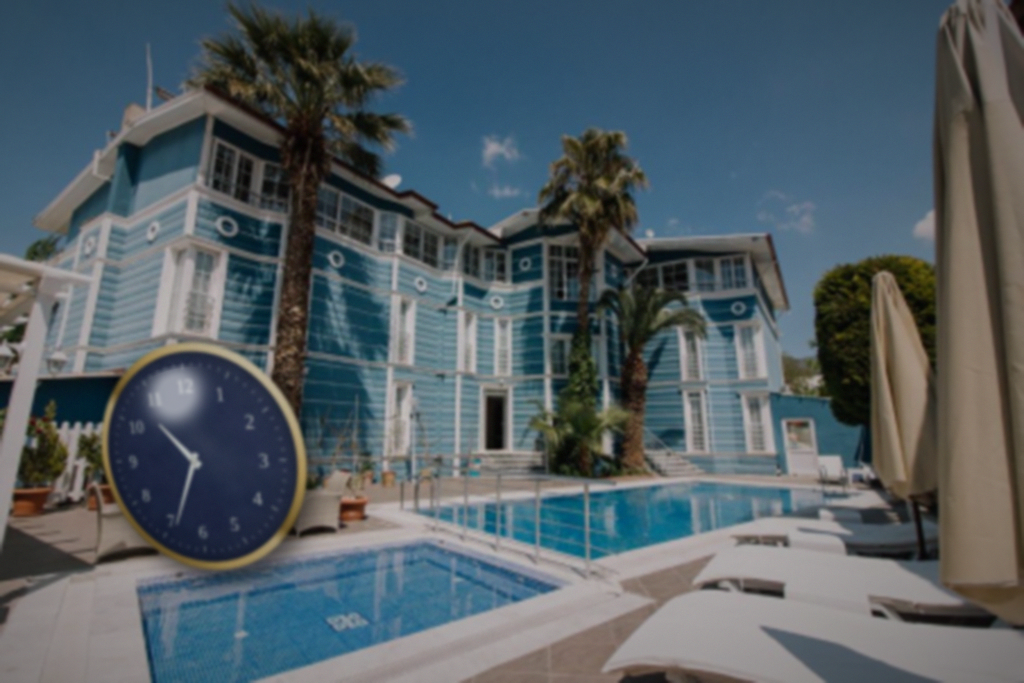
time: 10:34
